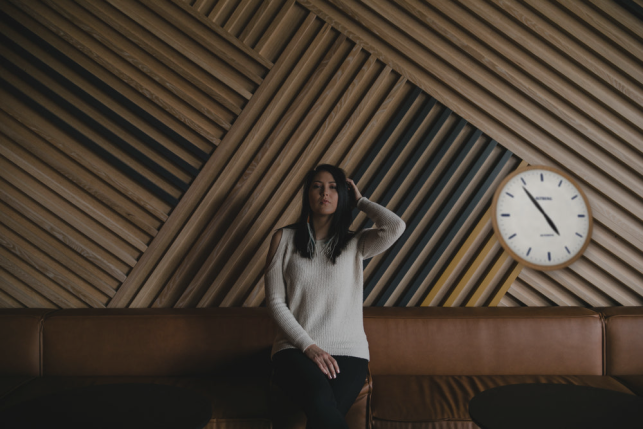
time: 4:54
